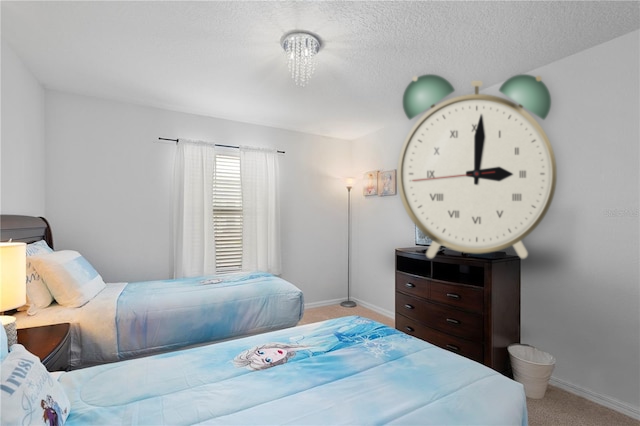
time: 3:00:44
